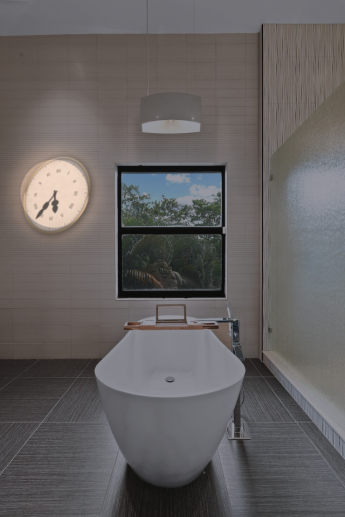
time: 5:36
